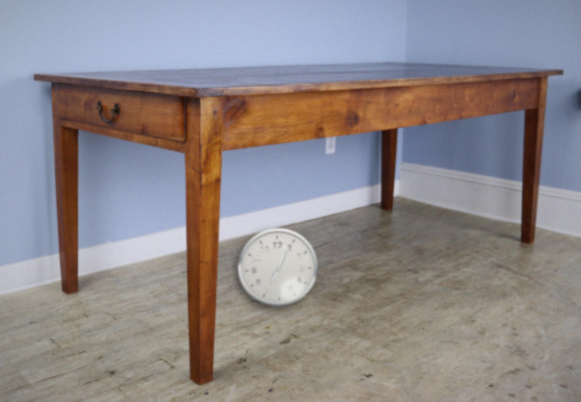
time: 7:04
